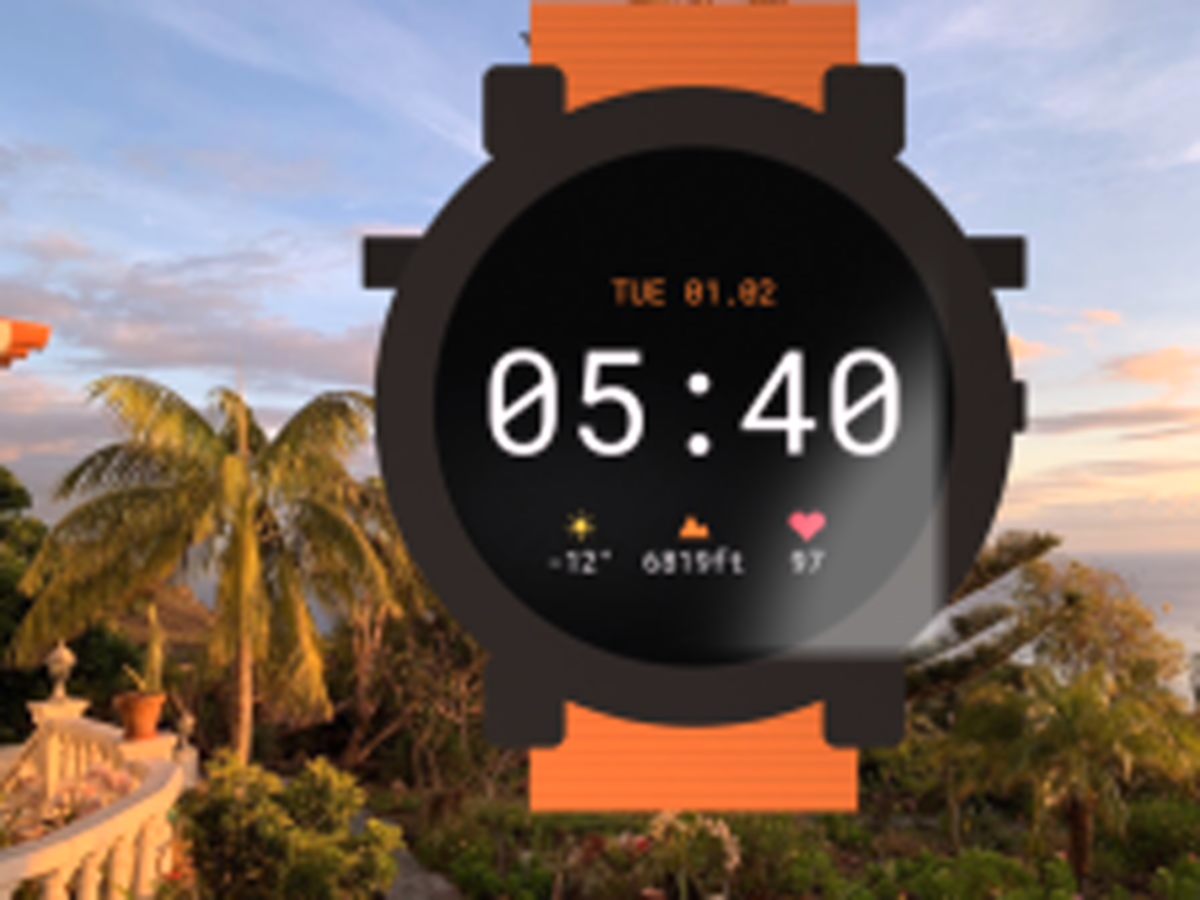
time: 5:40
